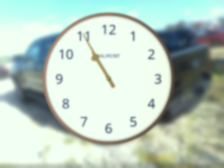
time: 10:55
